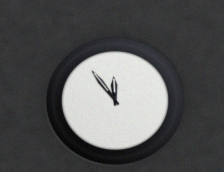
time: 11:54
